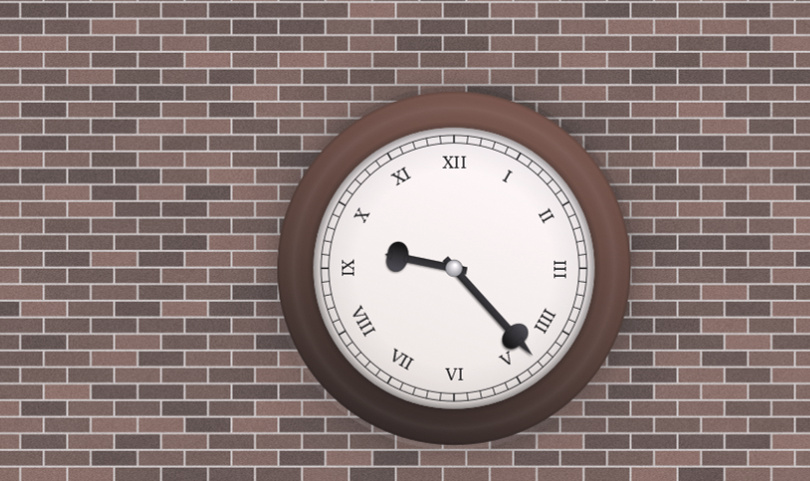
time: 9:23
